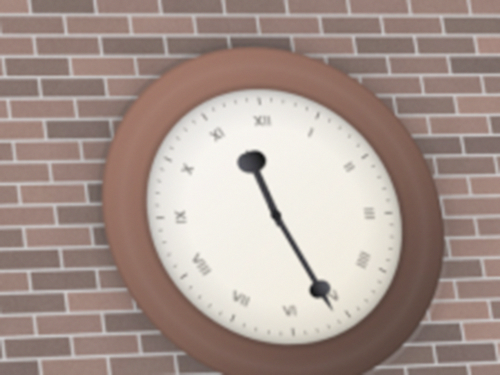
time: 11:26
